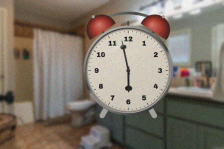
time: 5:58
